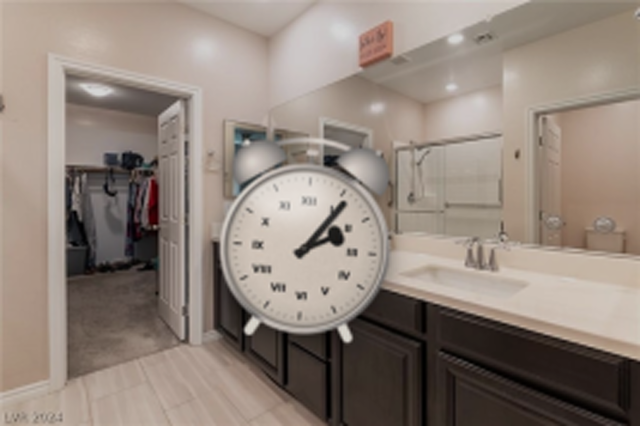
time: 2:06
